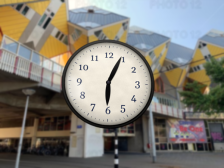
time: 6:04
